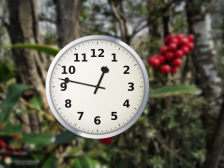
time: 12:47
